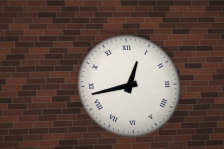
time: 12:43
